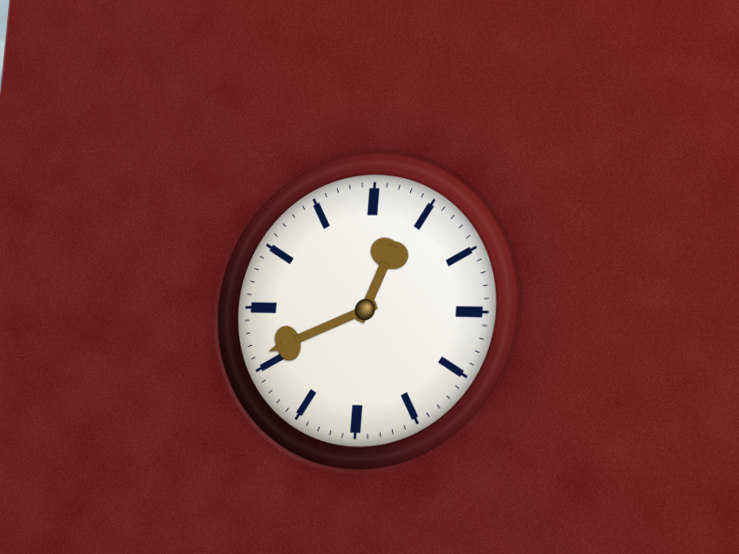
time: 12:41
